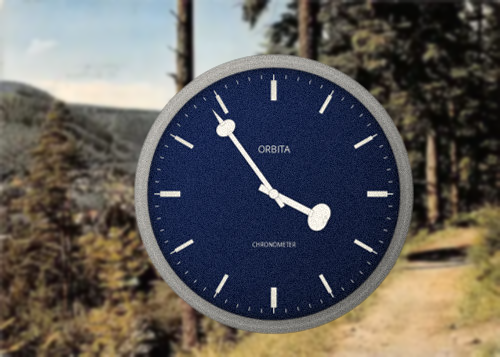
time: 3:54
